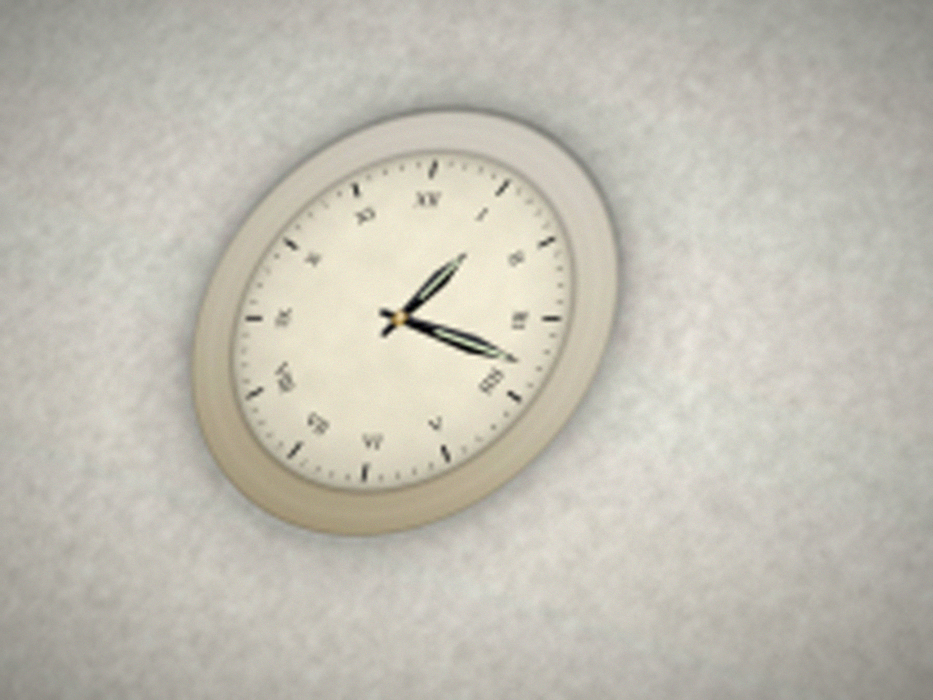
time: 1:18
